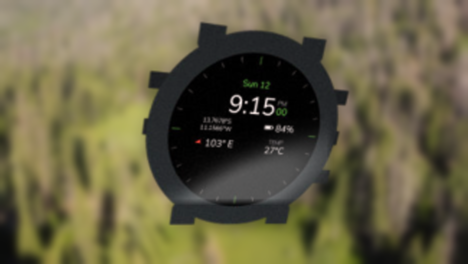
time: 9:15
